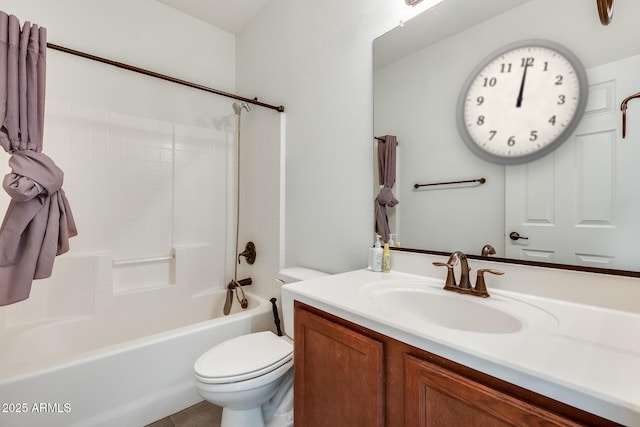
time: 12:00
